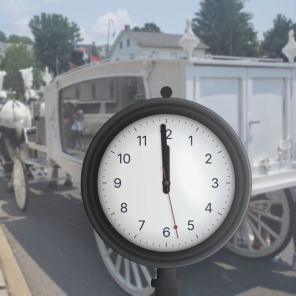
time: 11:59:28
